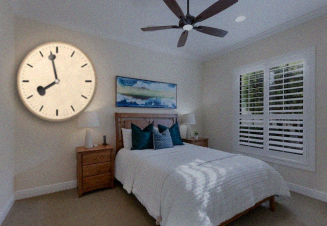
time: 7:58
